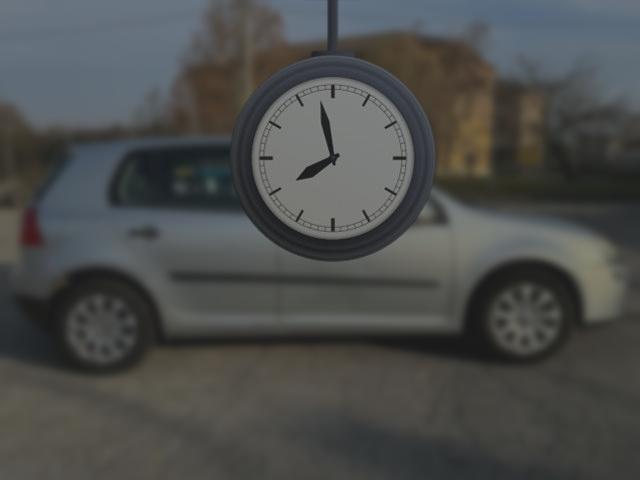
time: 7:58
